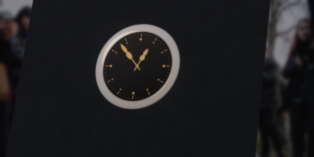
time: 12:53
